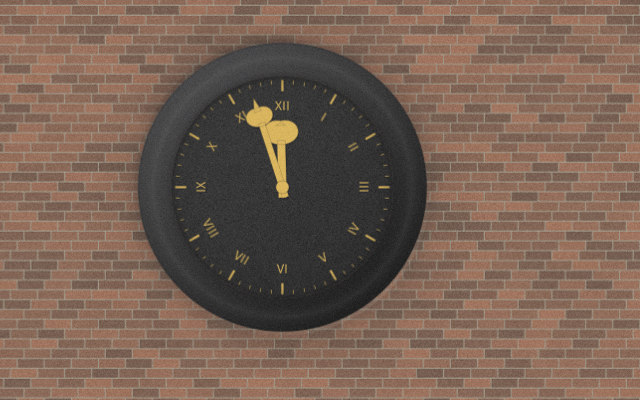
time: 11:57
